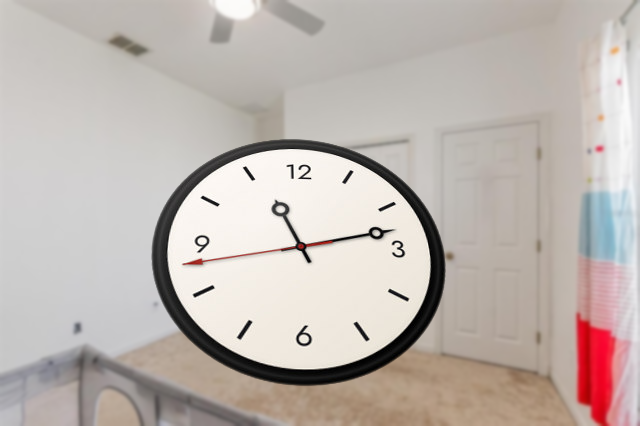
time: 11:12:43
